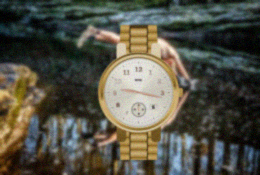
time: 9:17
